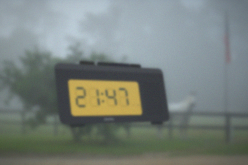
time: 21:47
